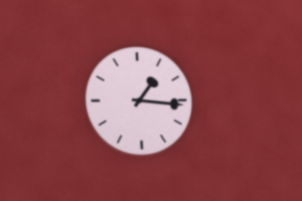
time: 1:16
